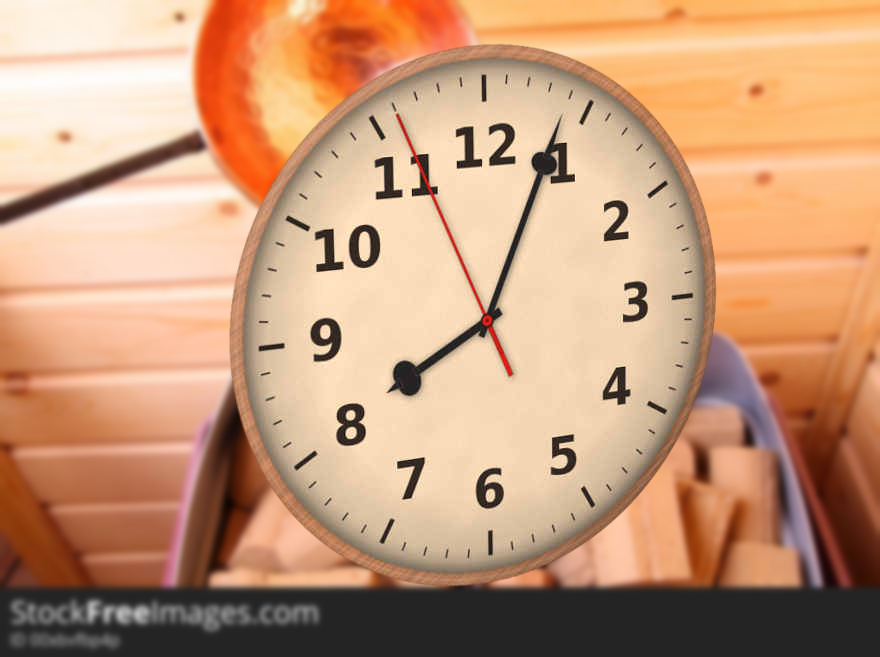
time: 8:03:56
